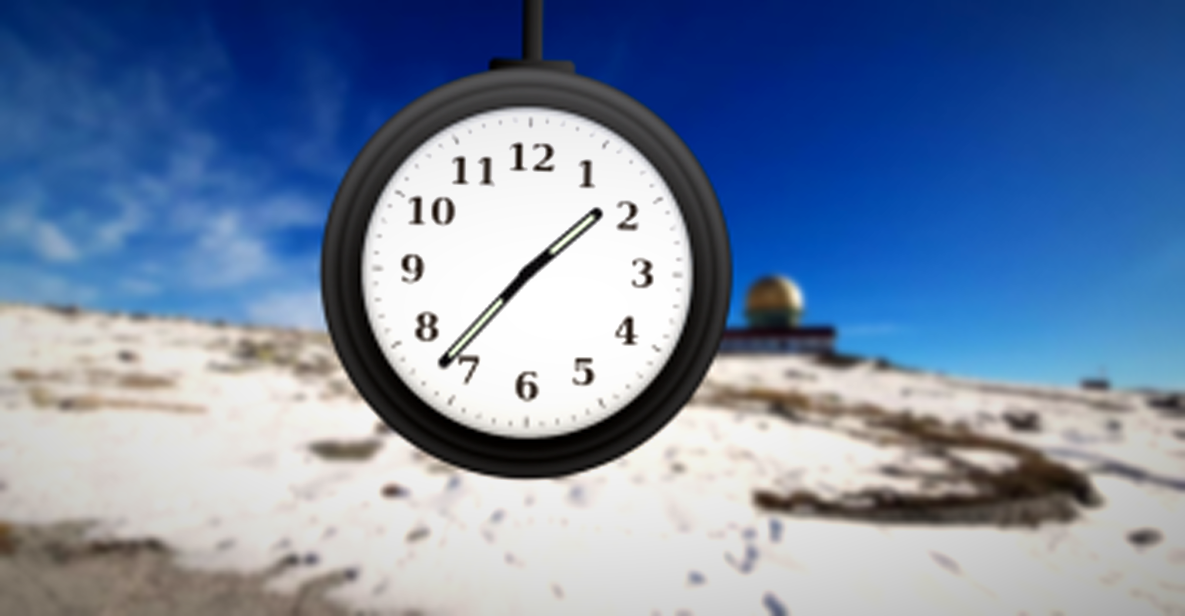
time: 1:37
